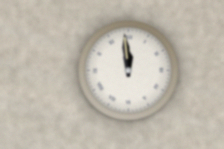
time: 11:59
